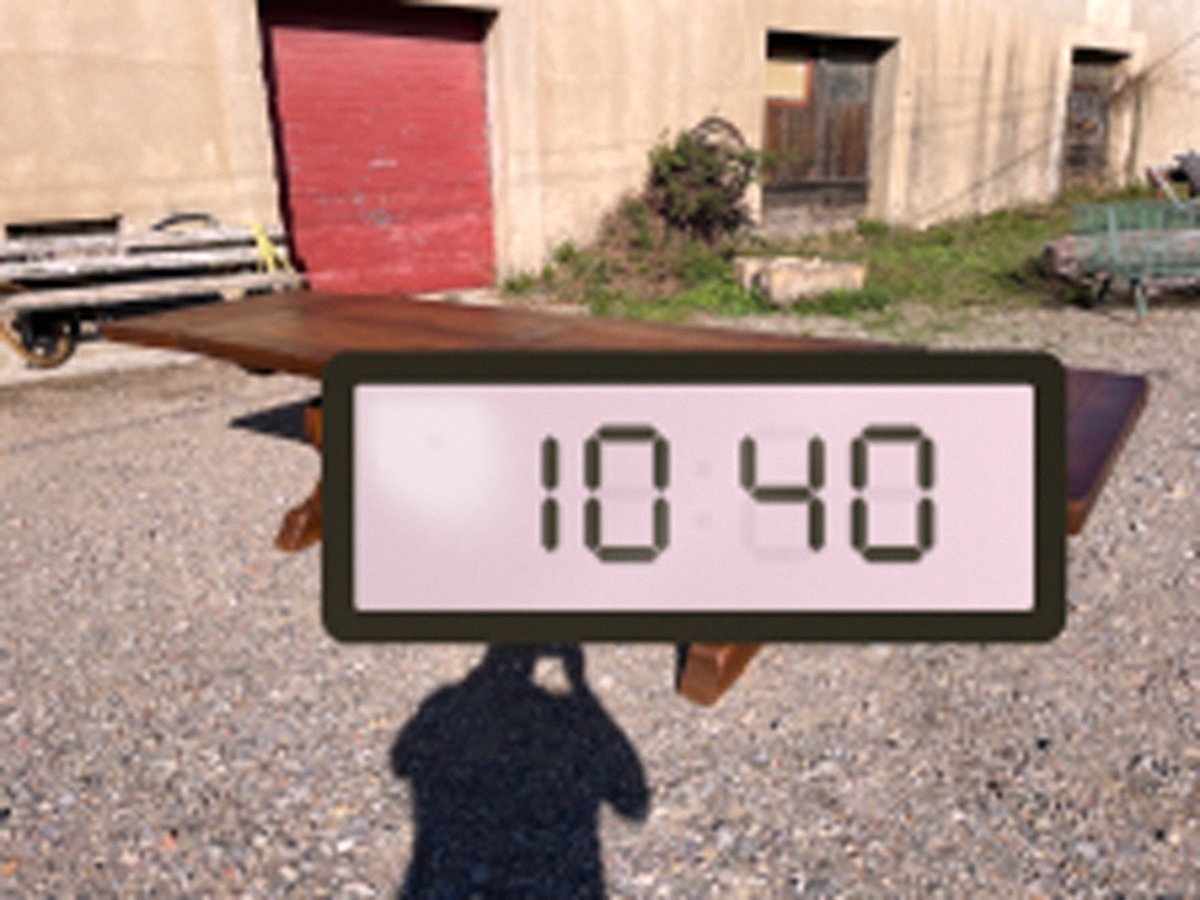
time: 10:40
